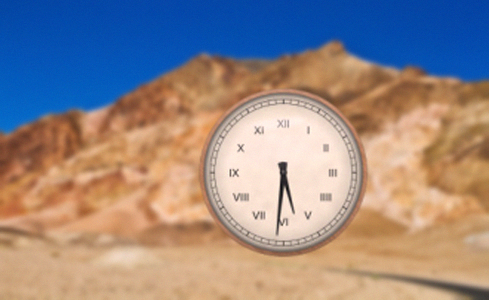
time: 5:31
